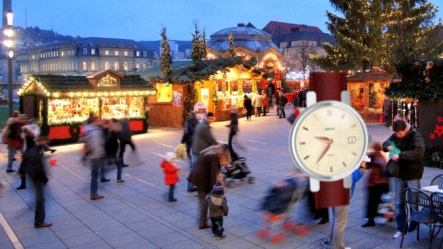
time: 9:36
